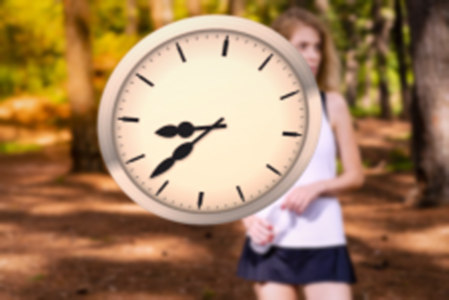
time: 8:37
